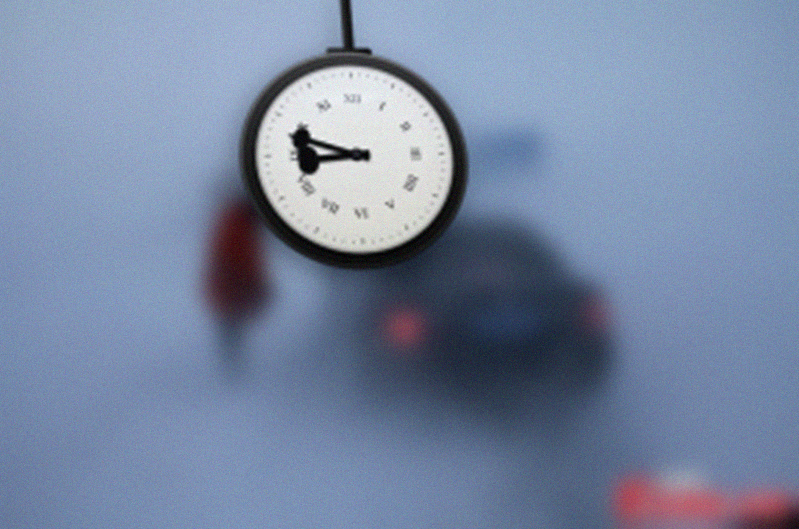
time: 8:48
